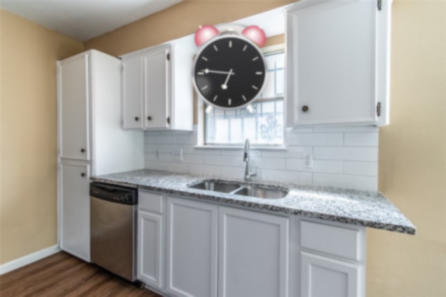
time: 6:46
